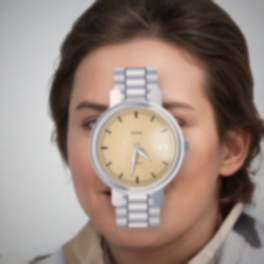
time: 4:32
